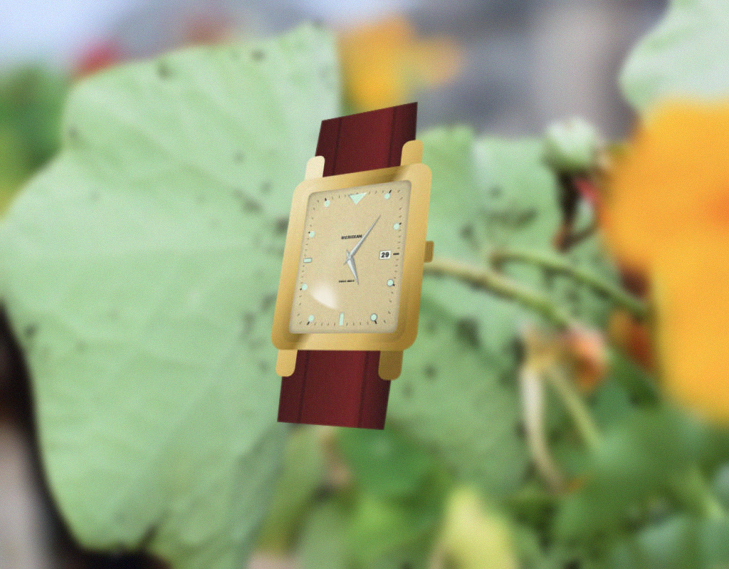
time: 5:06
